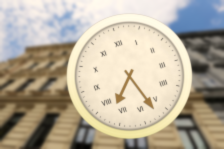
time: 7:27
